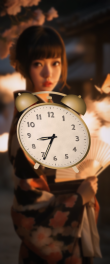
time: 8:34
